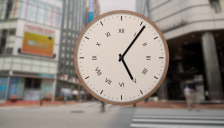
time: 5:06
